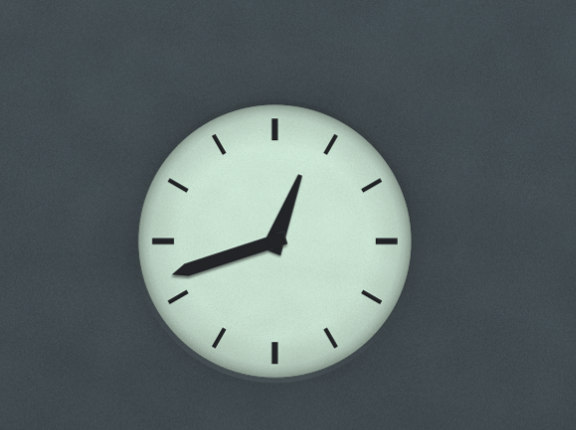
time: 12:42
